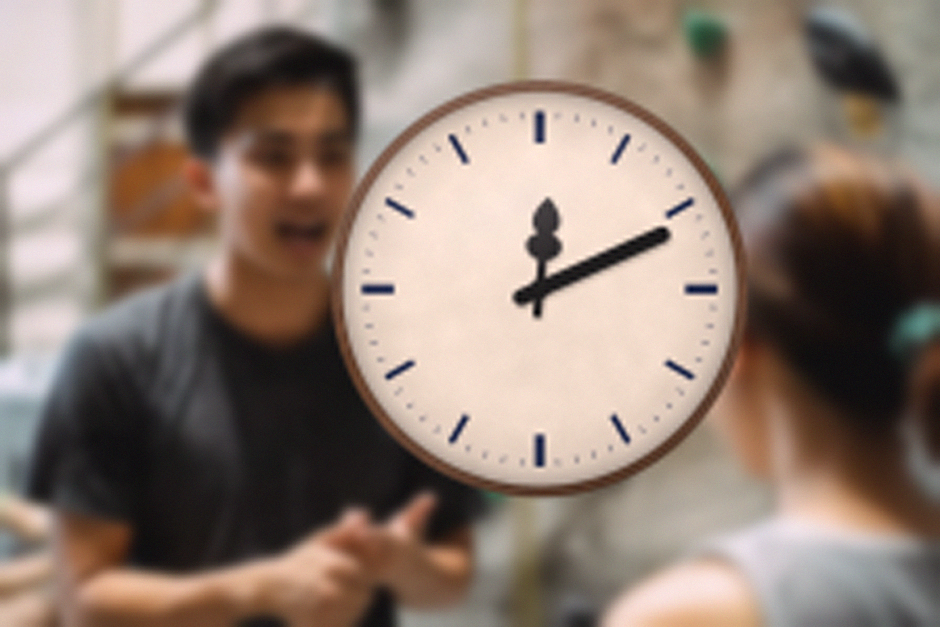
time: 12:11
